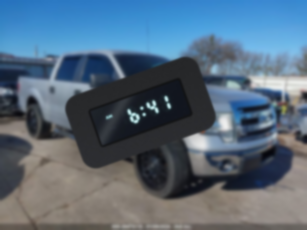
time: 6:41
